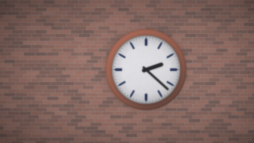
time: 2:22
